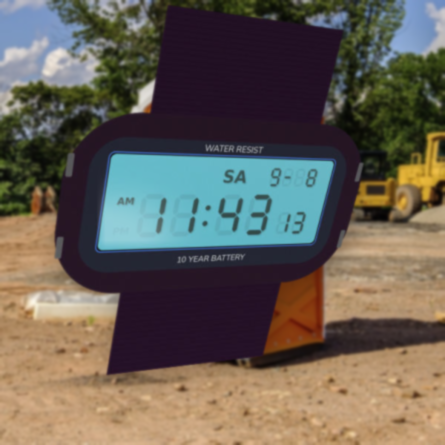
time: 11:43:13
